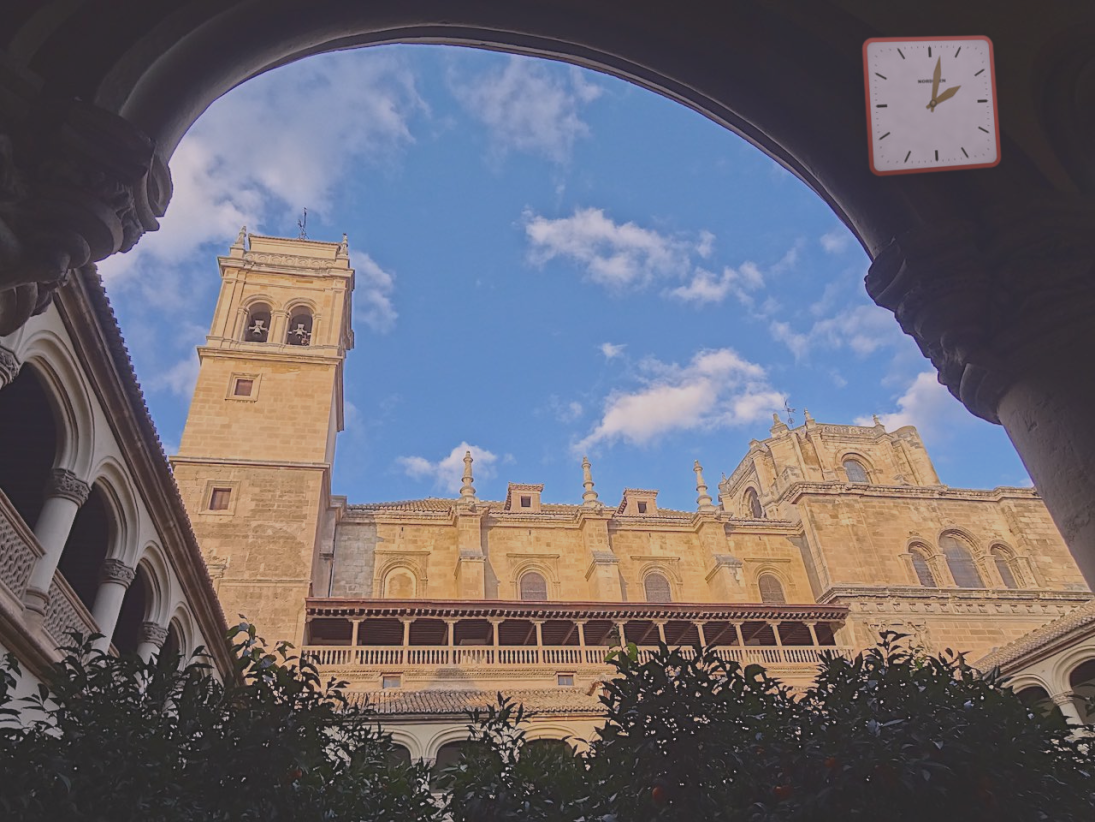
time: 2:02
